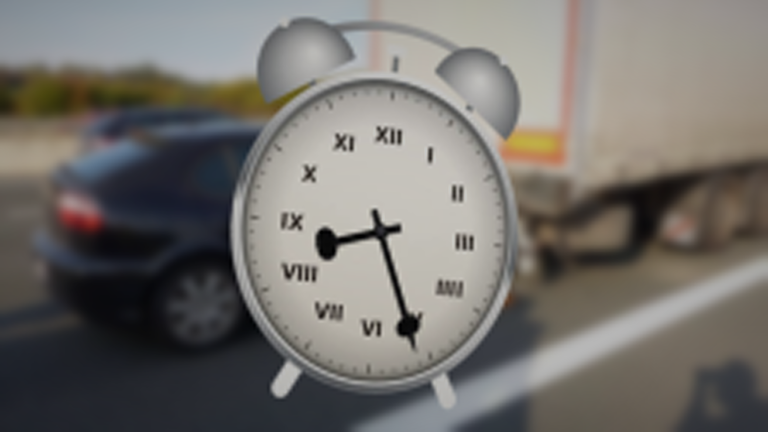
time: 8:26
